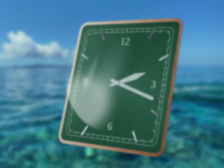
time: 2:18
